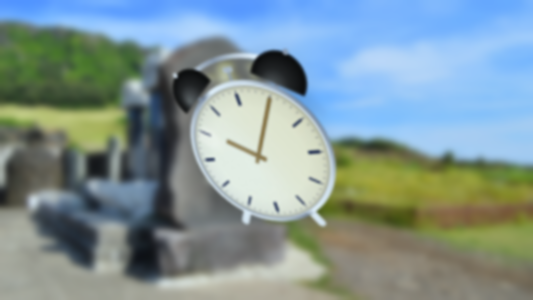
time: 10:05
